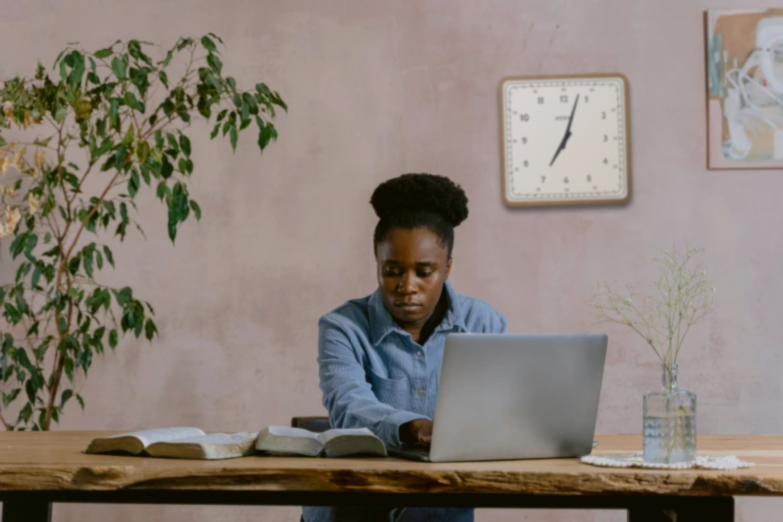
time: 7:03
